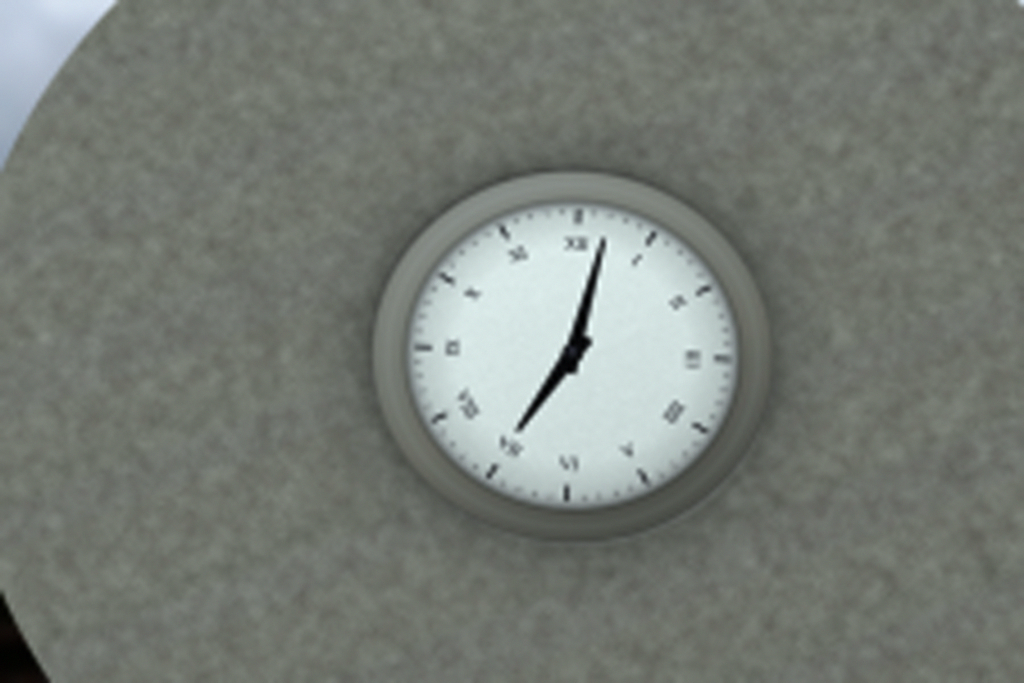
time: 7:02
